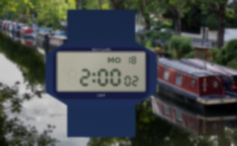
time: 2:00:02
